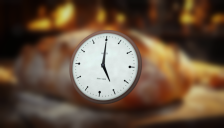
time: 5:00
